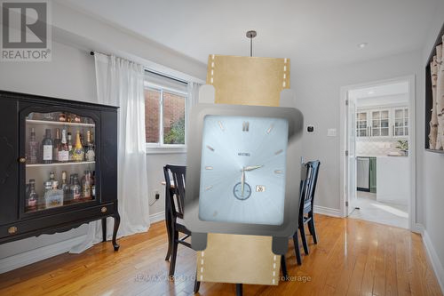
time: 2:30
